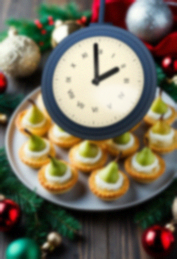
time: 1:59
